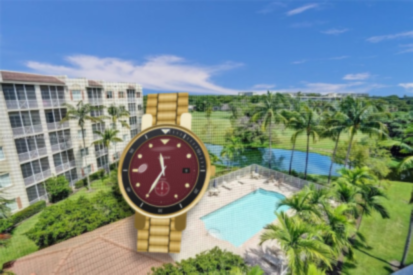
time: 11:35
